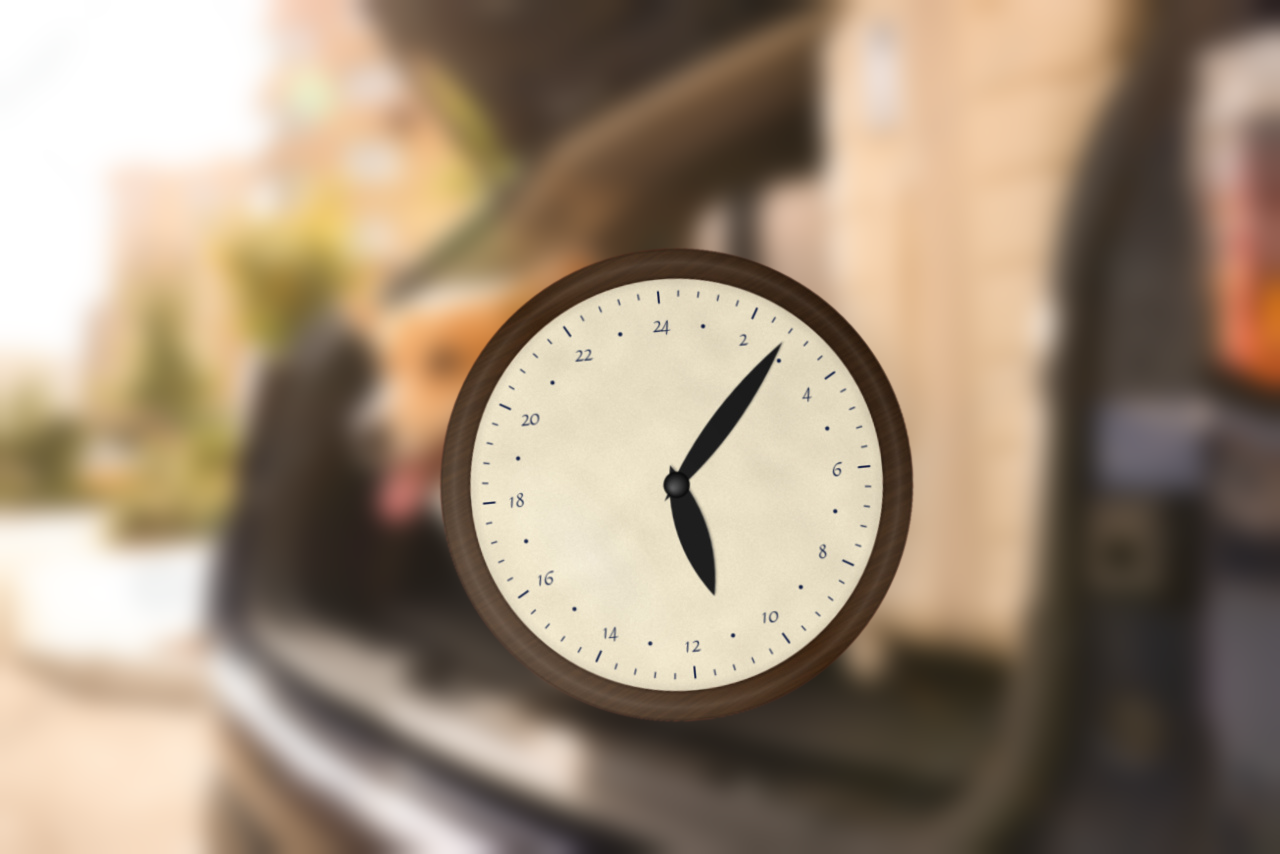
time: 11:07
